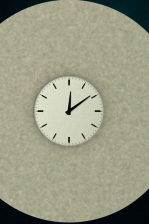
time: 12:09
